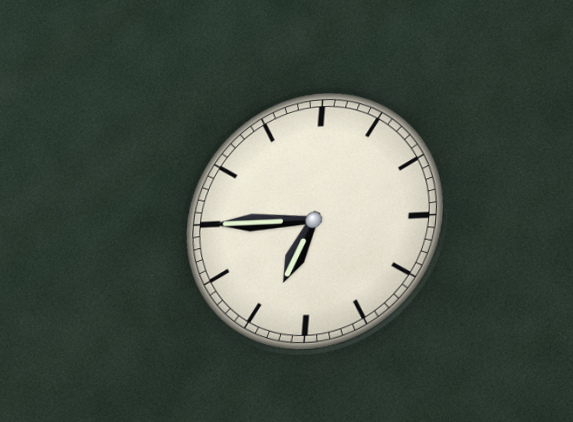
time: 6:45
